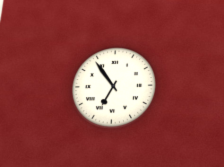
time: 6:54
